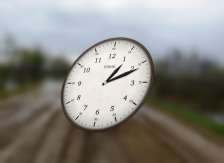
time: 1:11
